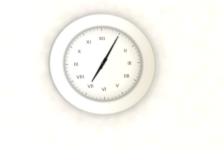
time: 7:05
